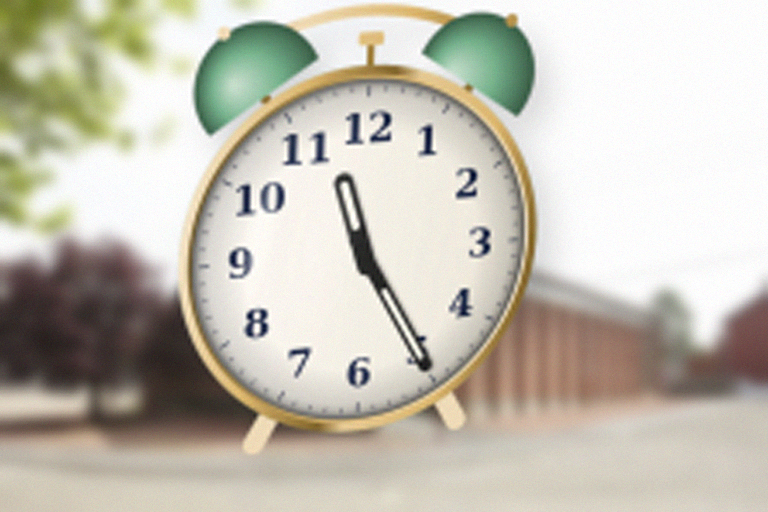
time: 11:25
